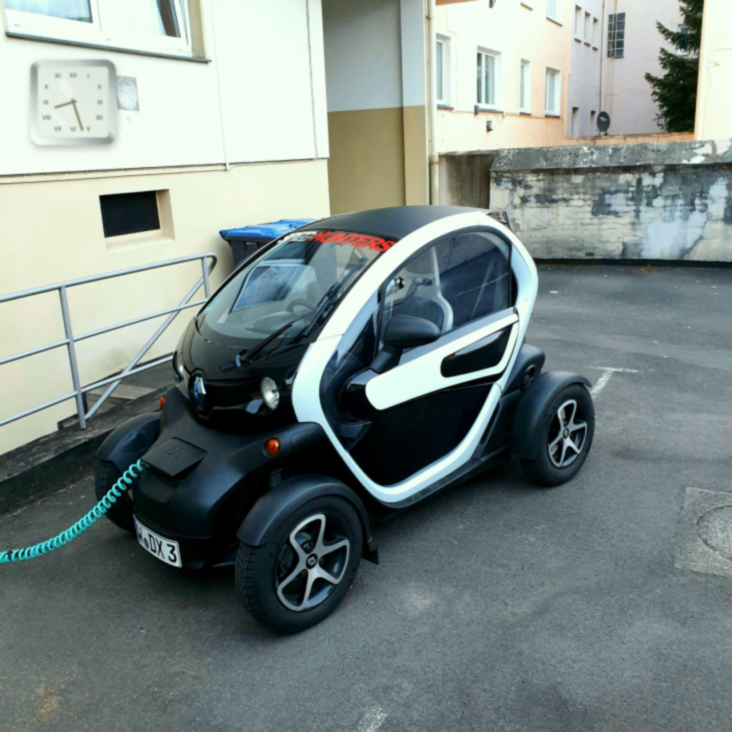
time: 8:27
